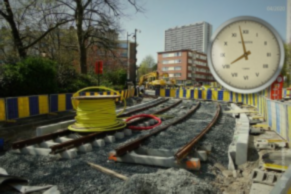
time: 7:58
